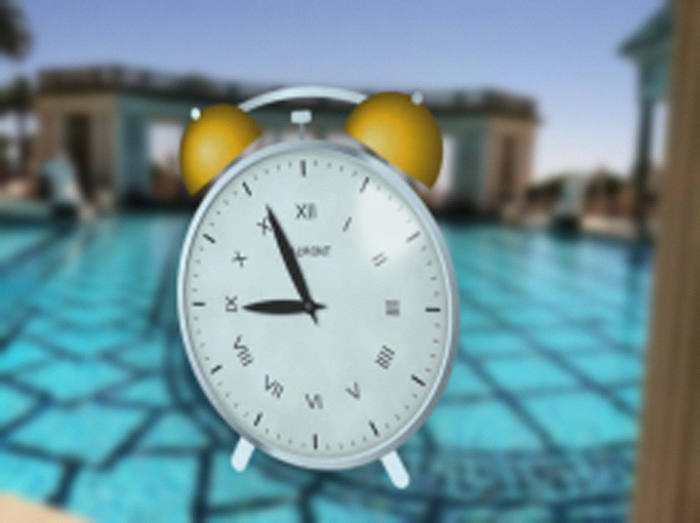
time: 8:56
